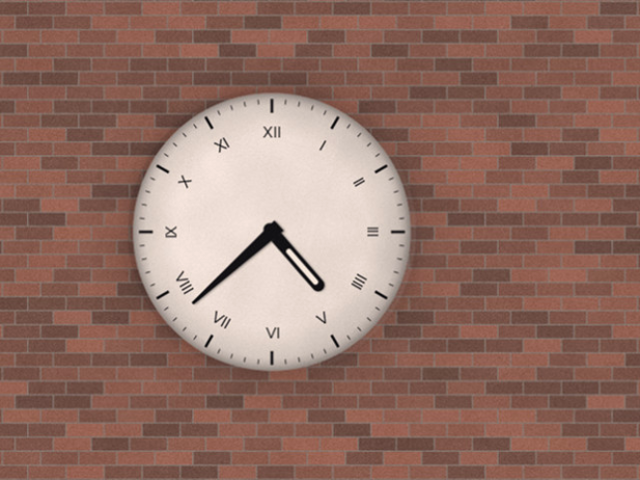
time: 4:38
